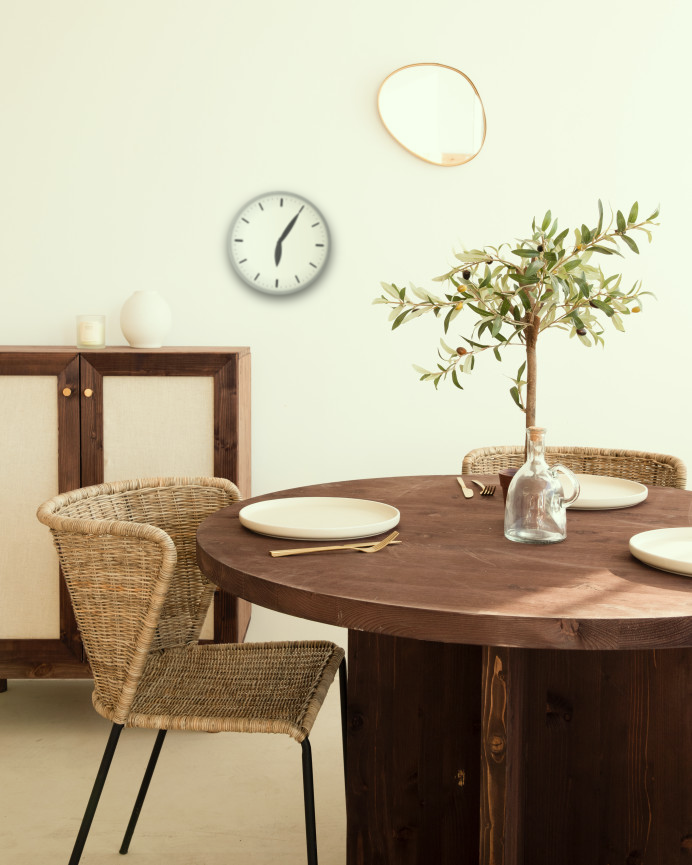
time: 6:05
